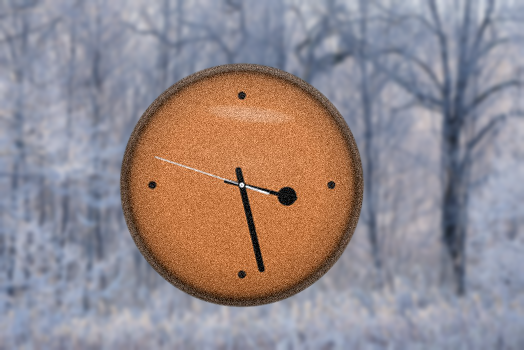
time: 3:27:48
